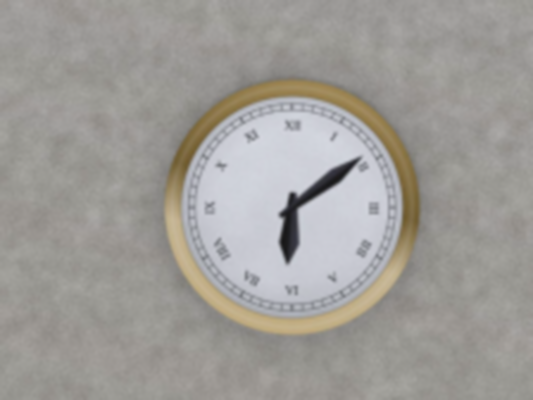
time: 6:09
